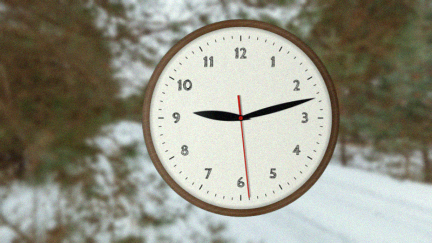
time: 9:12:29
